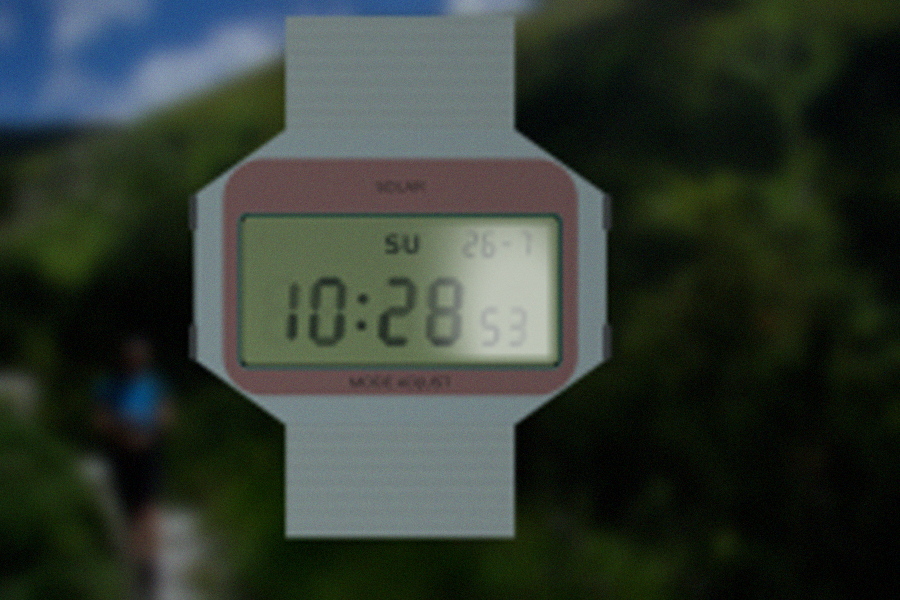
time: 10:28:53
